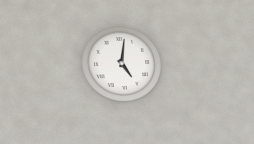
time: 5:02
